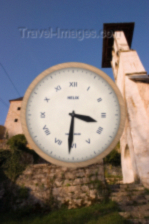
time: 3:31
